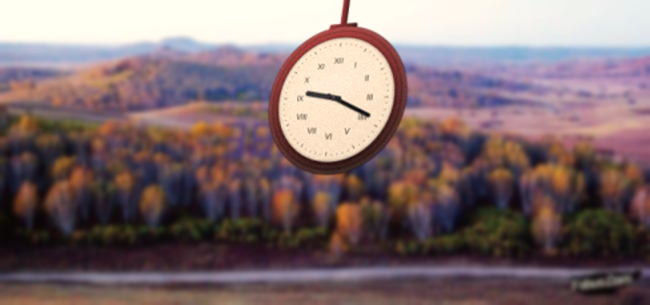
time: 9:19
